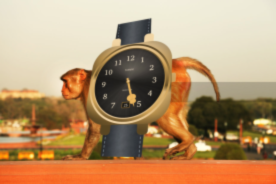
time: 5:27
